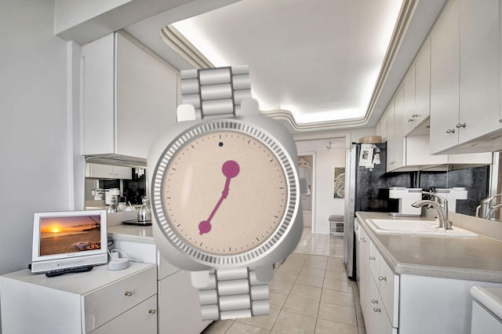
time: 12:36
